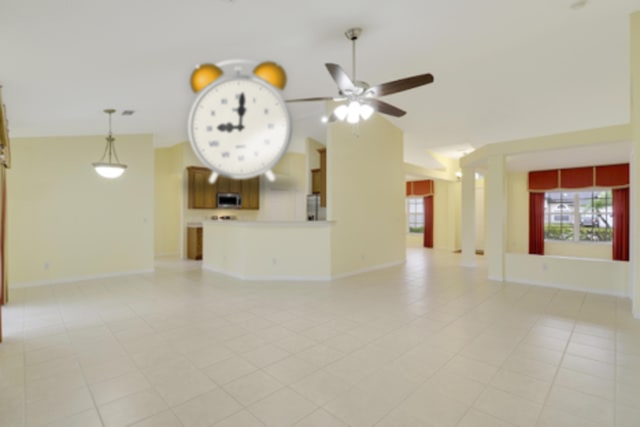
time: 9:01
